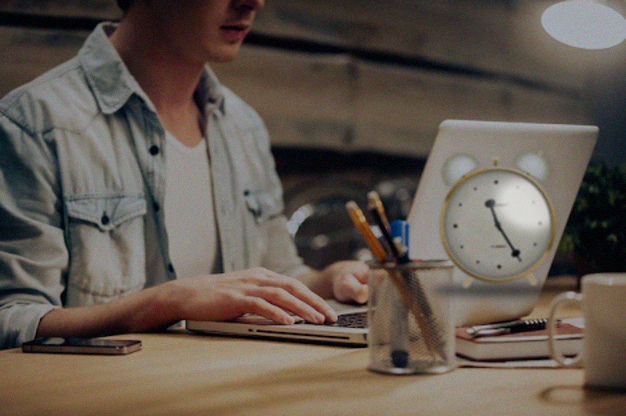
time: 11:25
